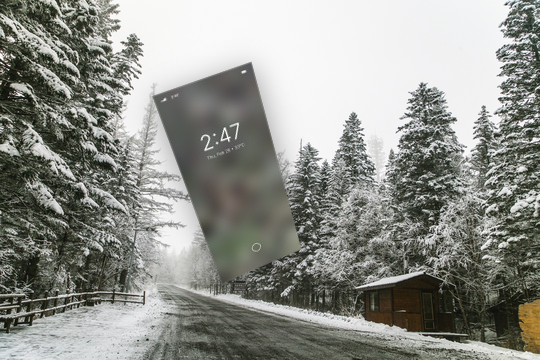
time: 2:47
